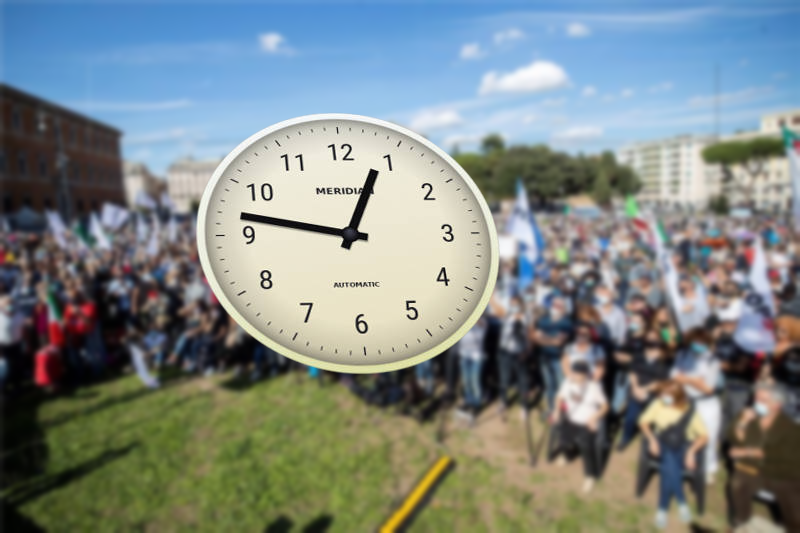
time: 12:47
